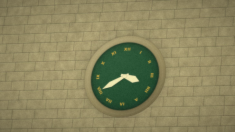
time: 3:40
